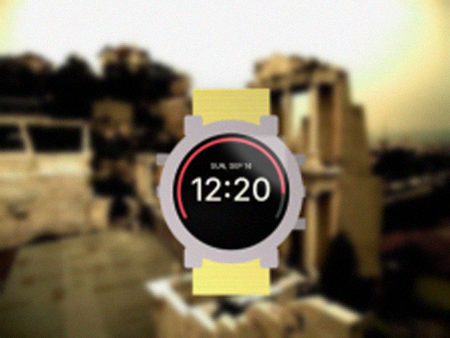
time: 12:20
